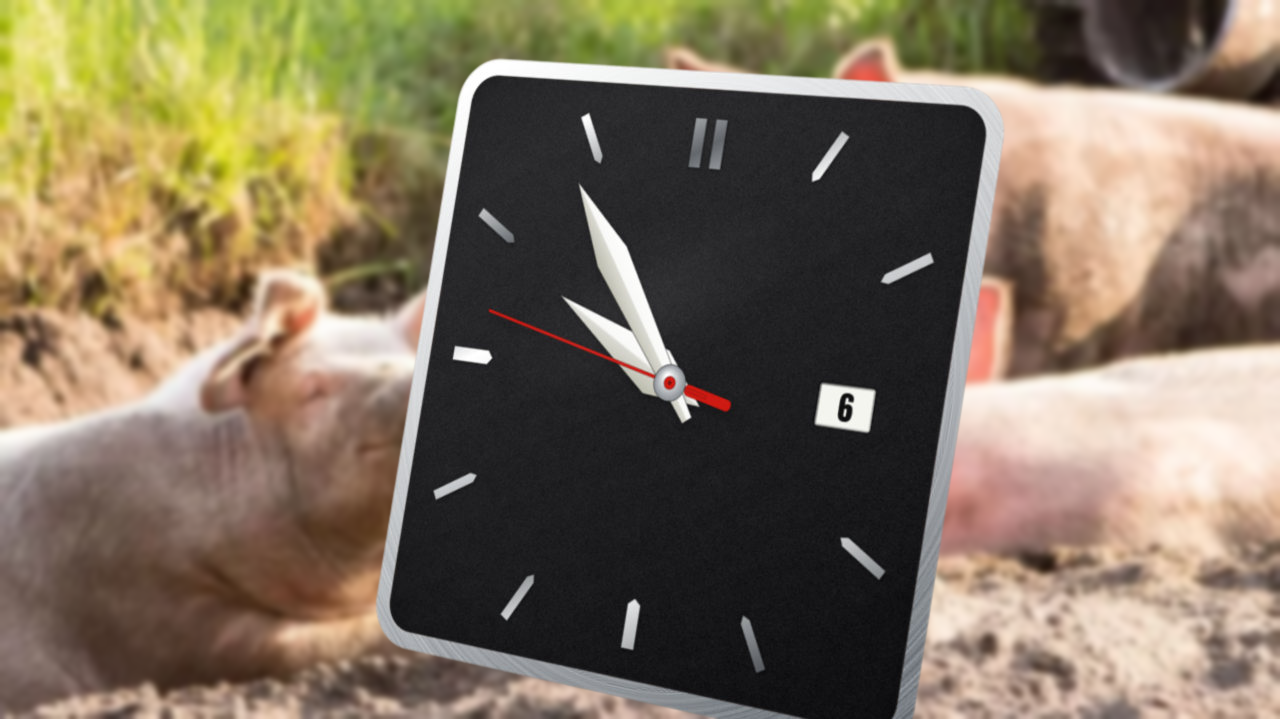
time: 9:53:47
